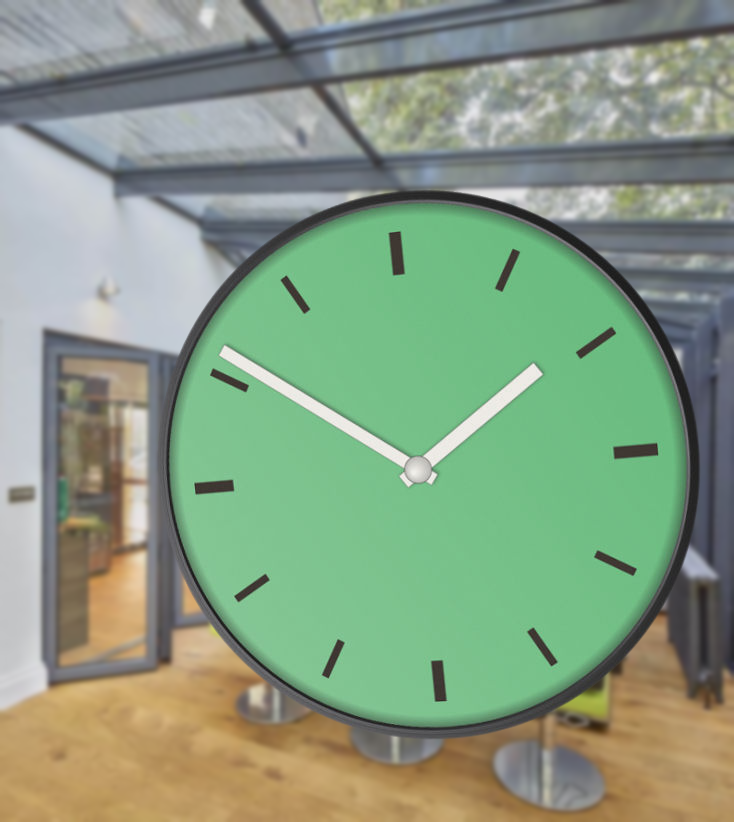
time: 1:51
